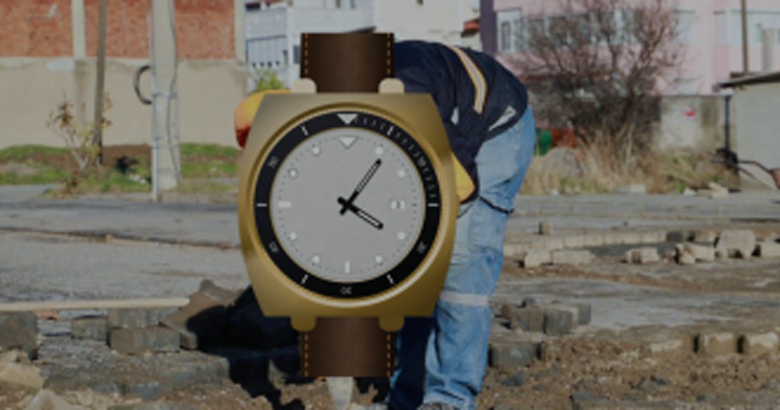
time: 4:06
